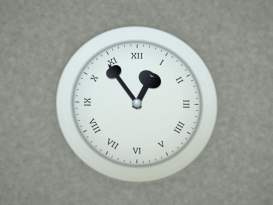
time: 12:54
